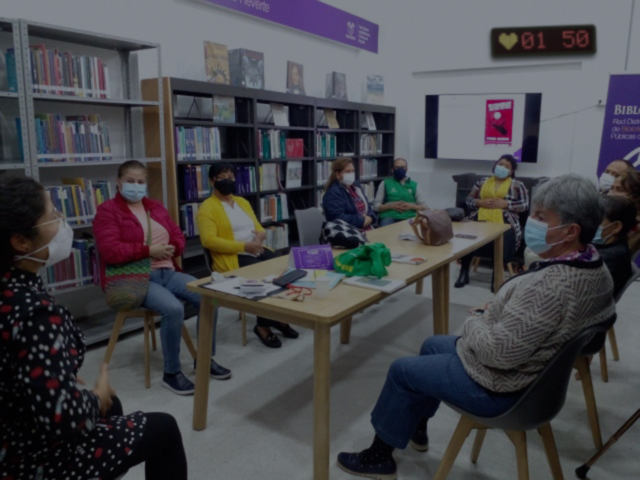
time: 1:50
